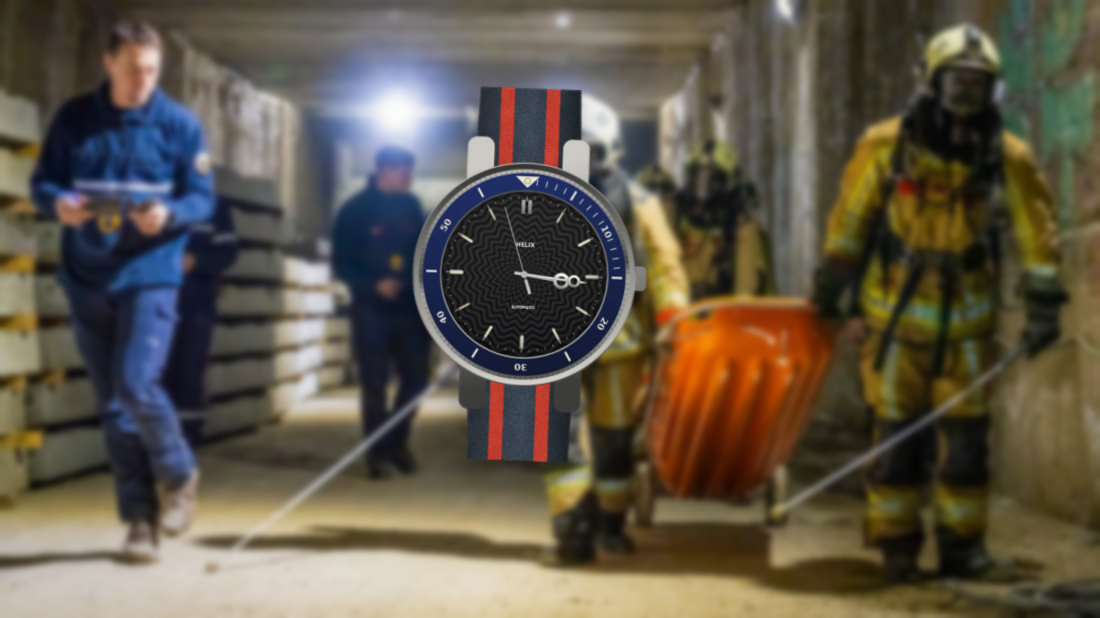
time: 3:15:57
